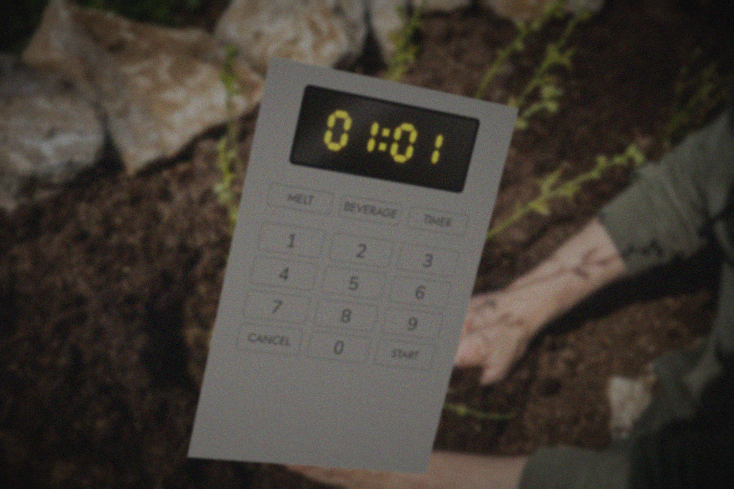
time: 1:01
